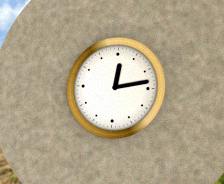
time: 12:13
